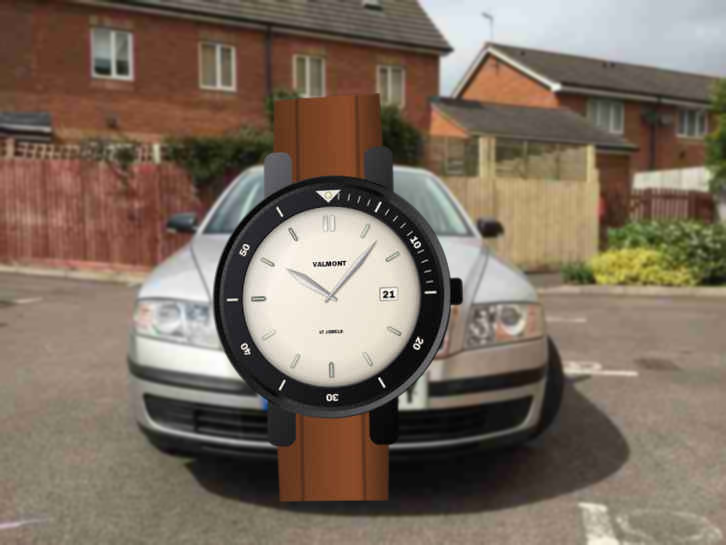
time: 10:07
